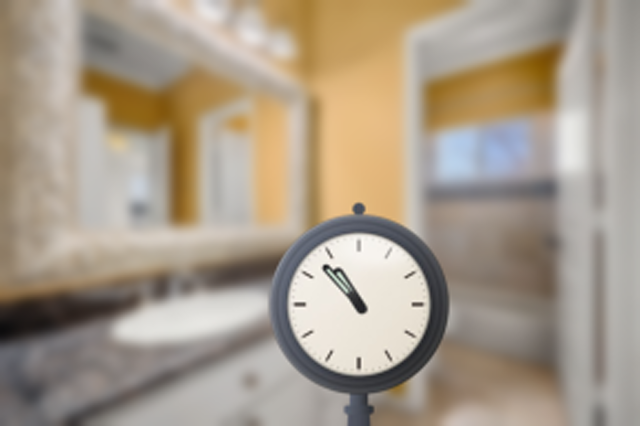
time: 10:53
